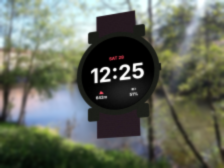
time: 12:25
